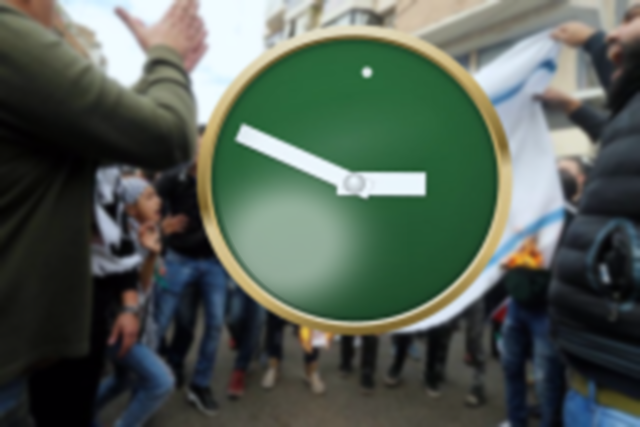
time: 2:48
